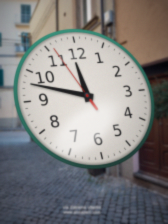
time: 11:47:56
